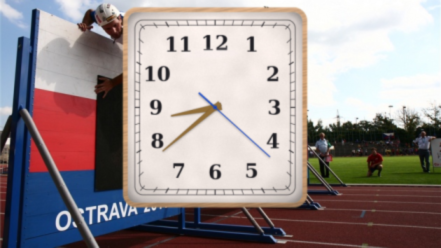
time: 8:38:22
